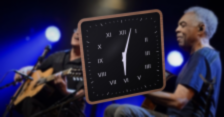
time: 6:03
